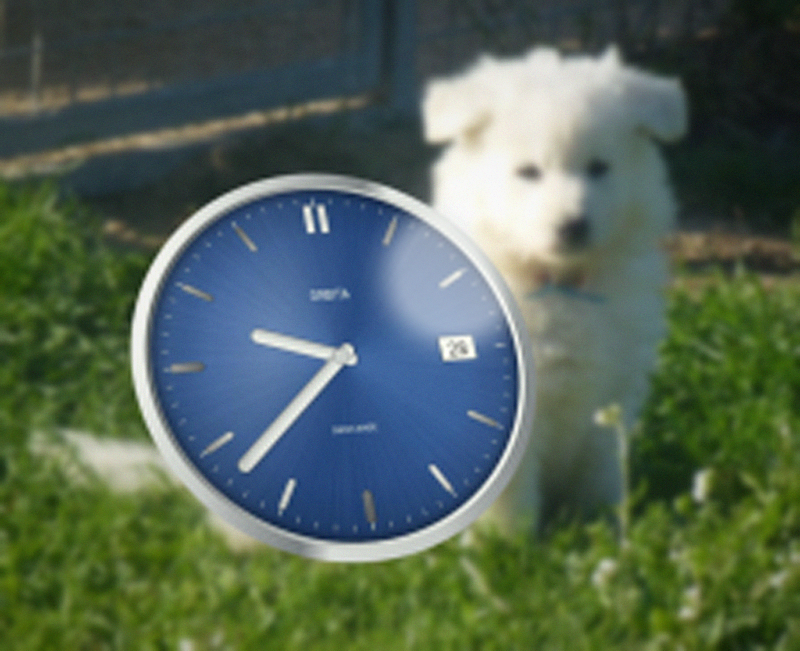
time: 9:38
